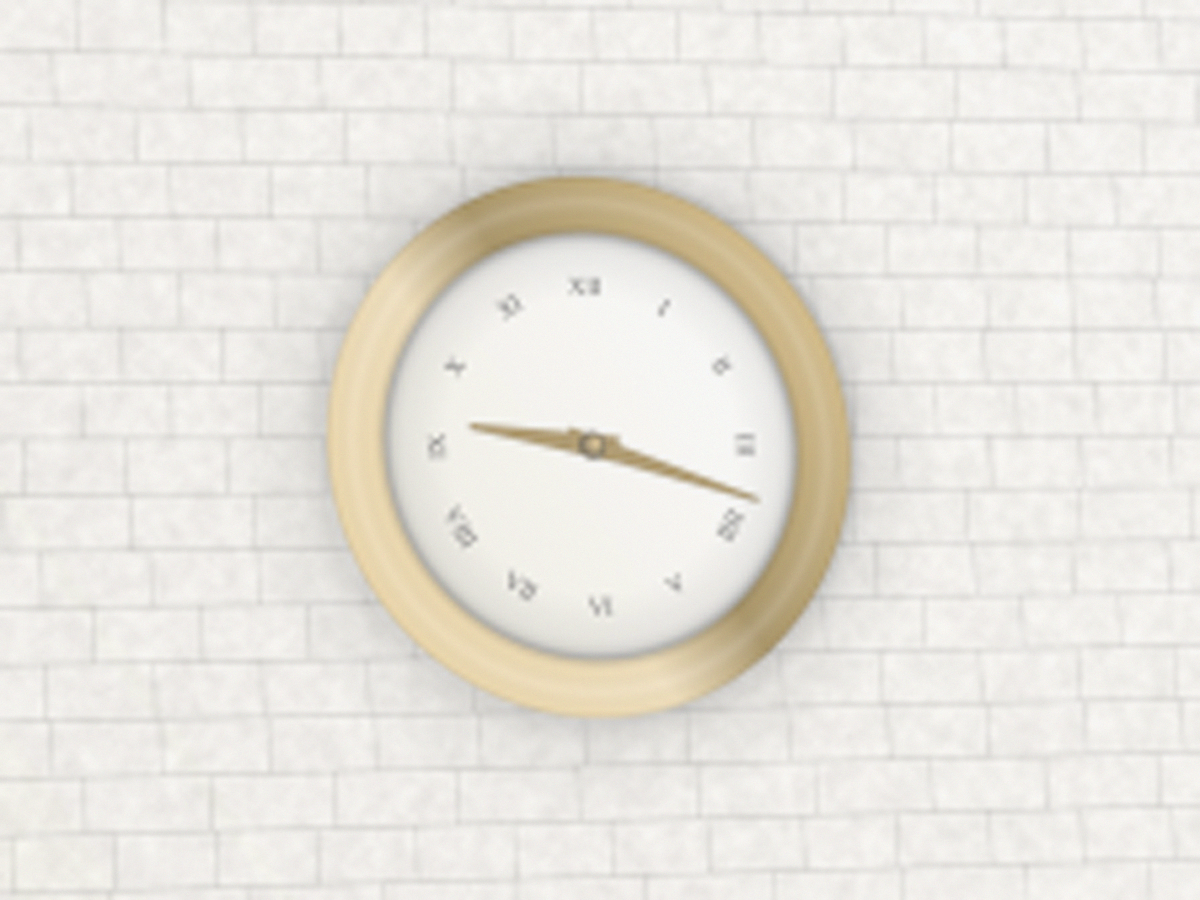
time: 9:18
